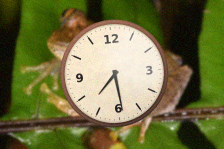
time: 7:29
